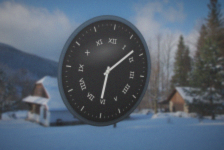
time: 6:08
